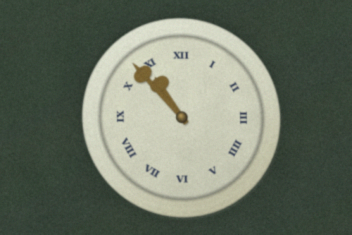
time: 10:53
